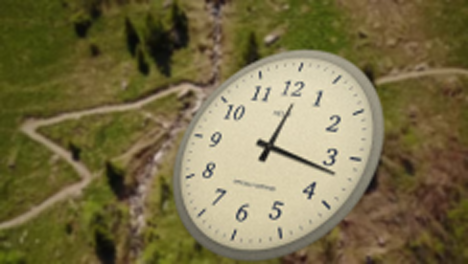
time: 12:17
